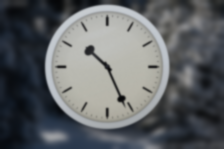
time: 10:26
